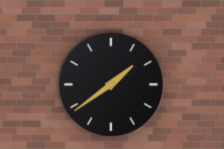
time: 1:39
